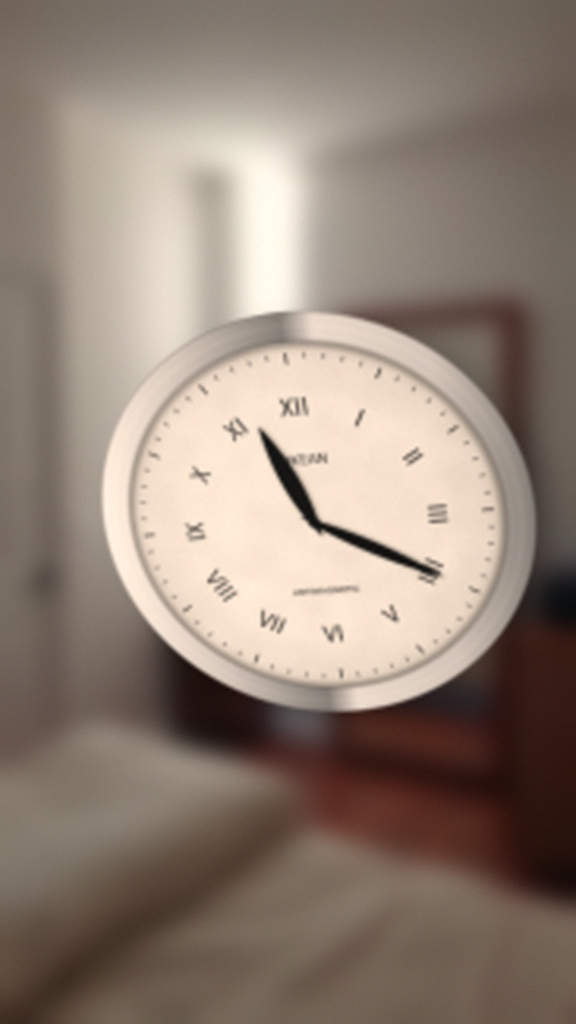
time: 11:20
